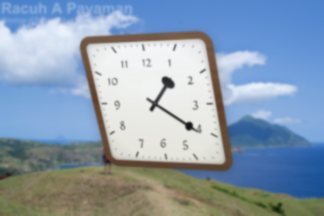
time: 1:21
